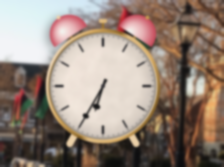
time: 6:35
